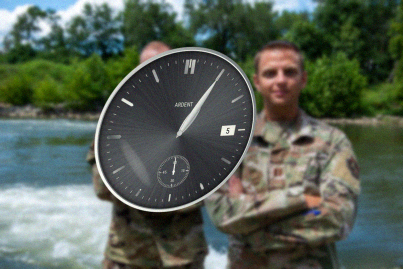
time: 1:05
